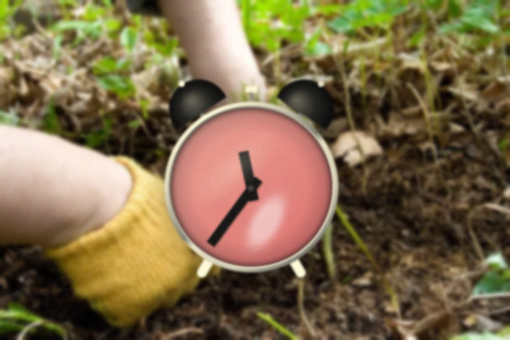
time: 11:36
